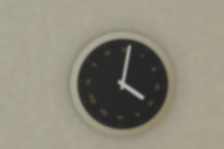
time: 4:01
